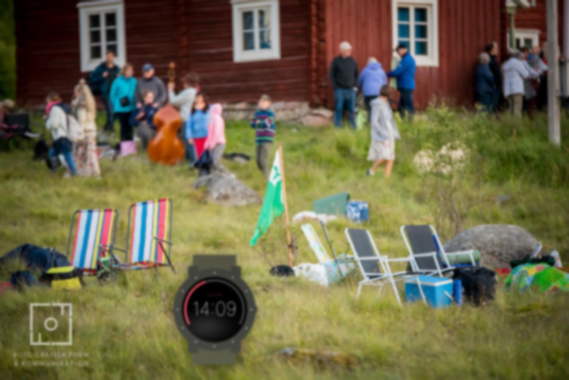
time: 14:09
